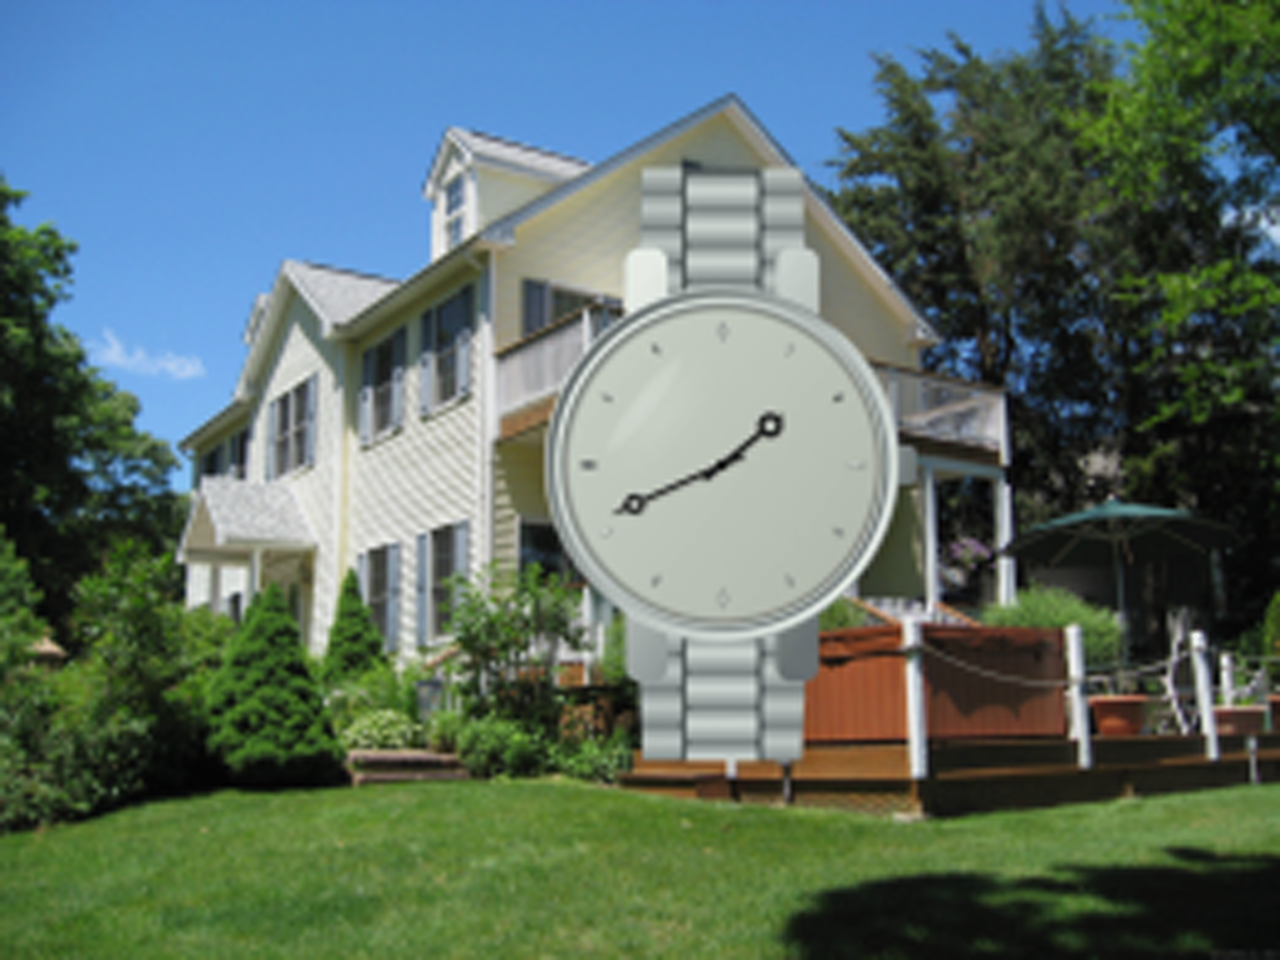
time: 1:41
